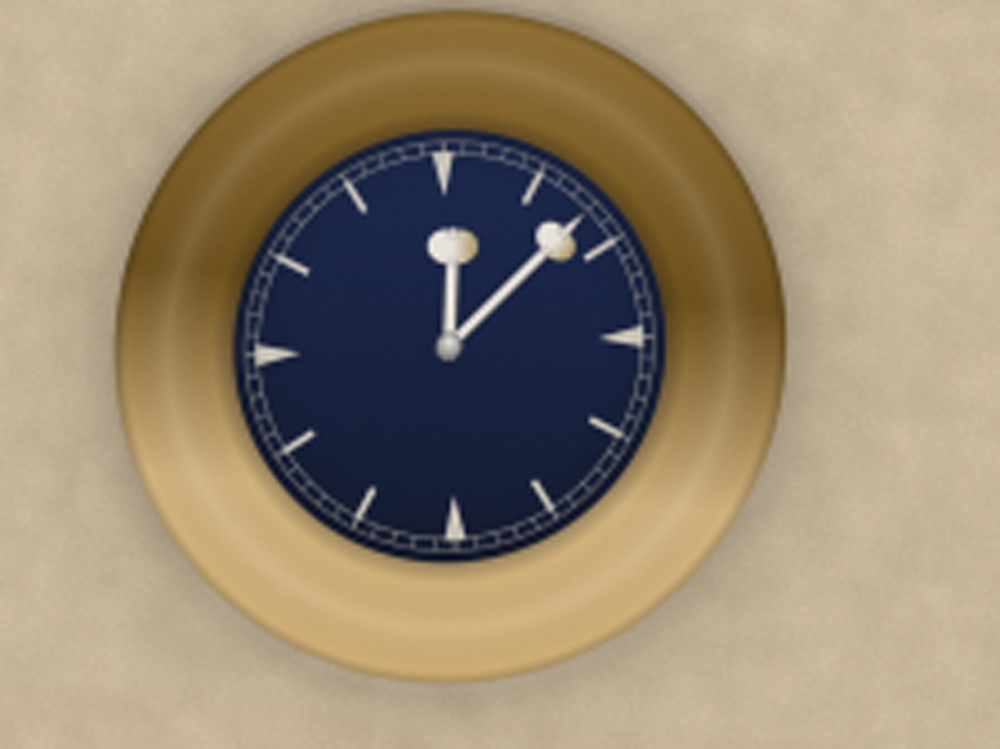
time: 12:08
